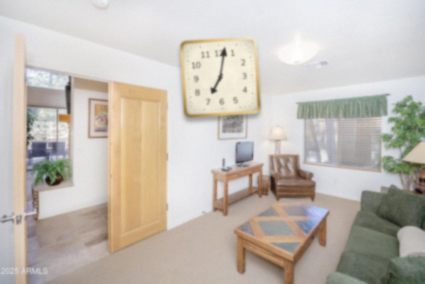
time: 7:02
